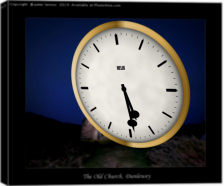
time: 5:29
